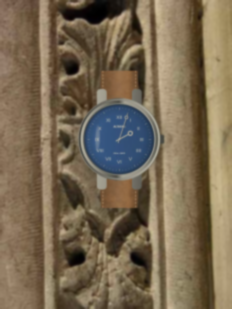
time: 2:03
